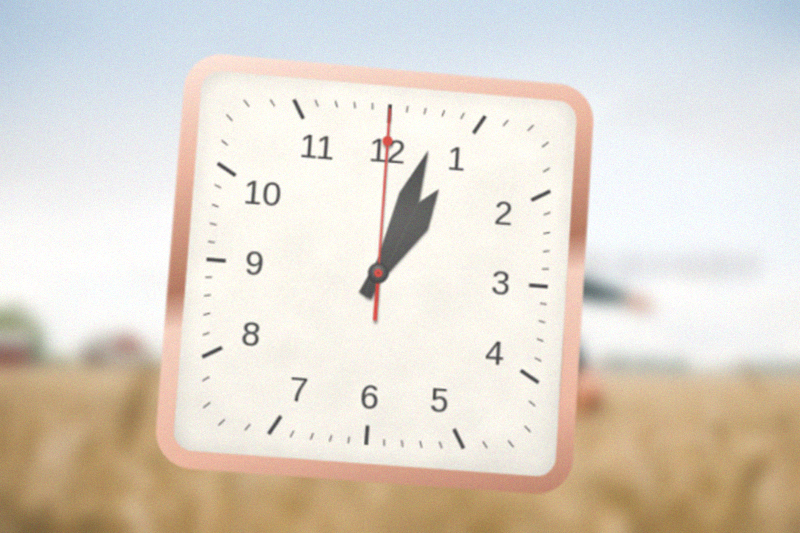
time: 1:03:00
